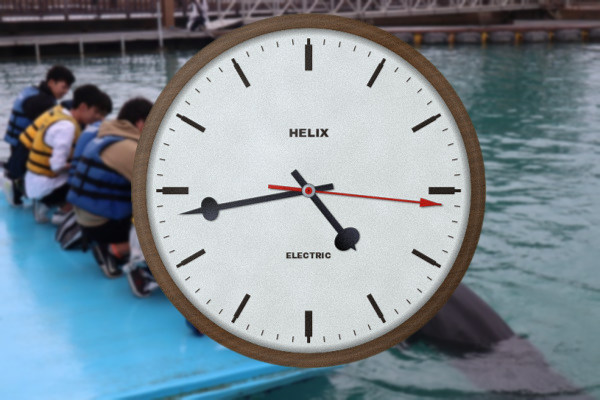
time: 4:43:16
